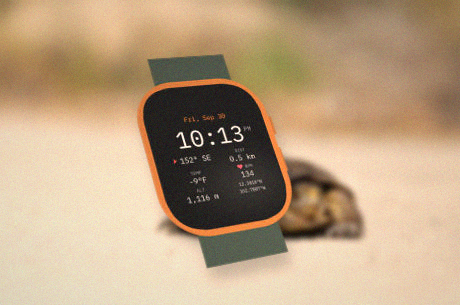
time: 10:13
